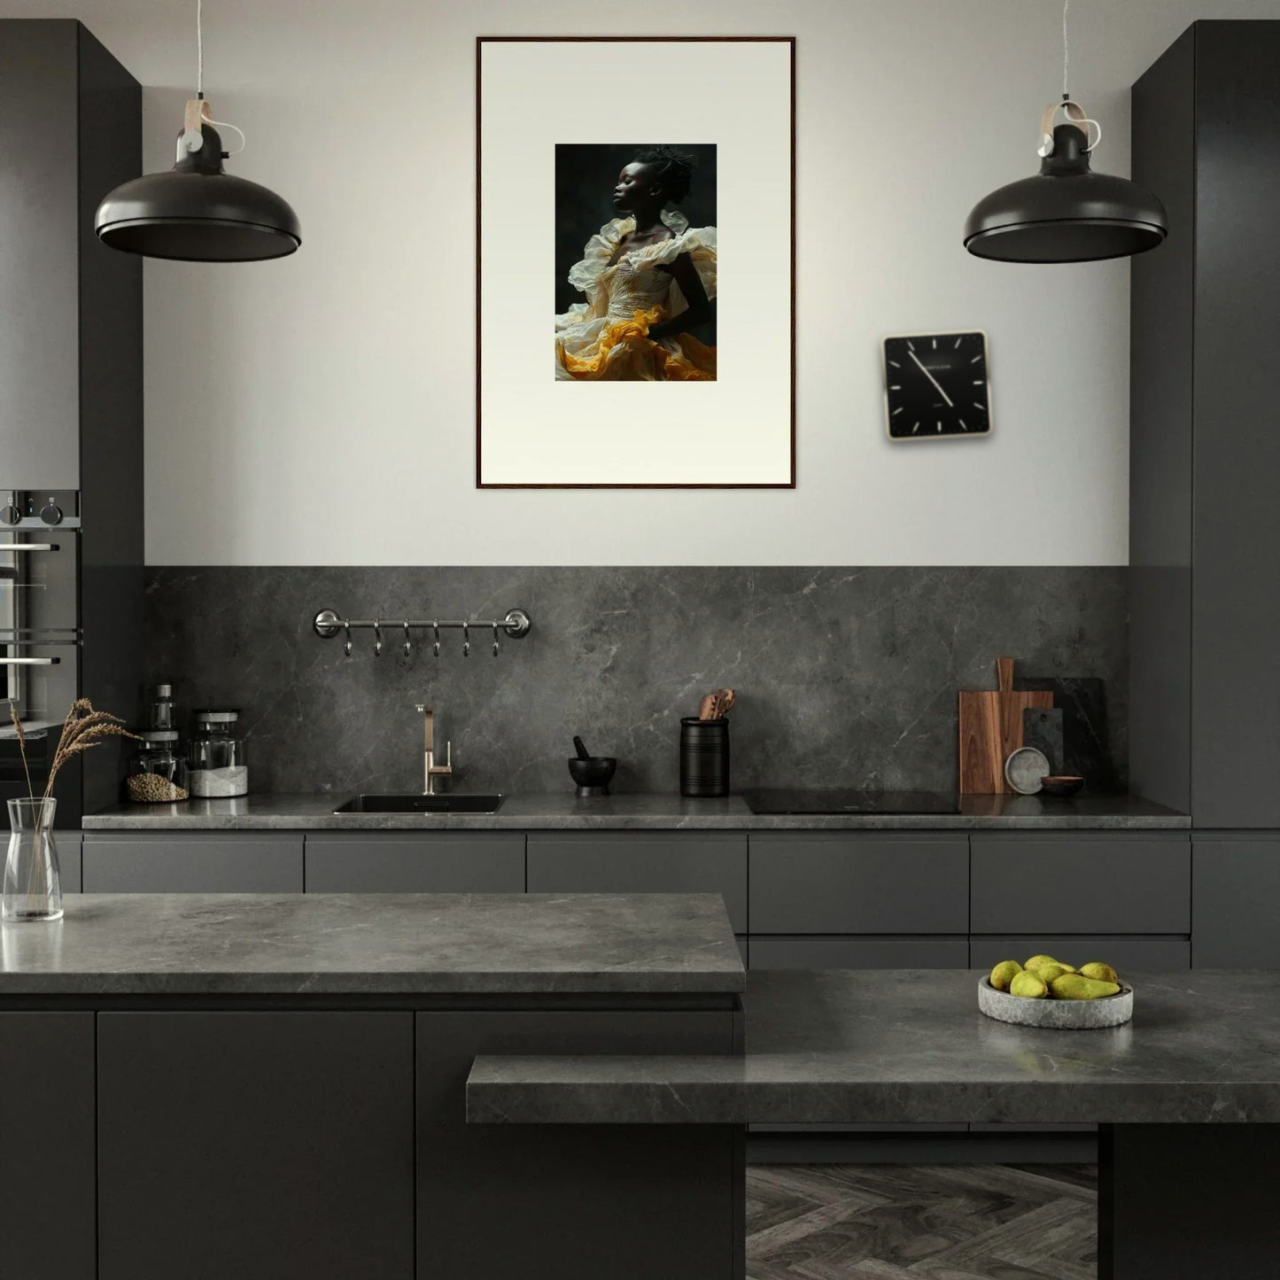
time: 4:54
